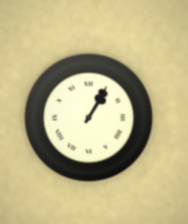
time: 1:05
